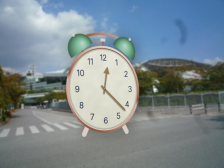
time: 12:22
